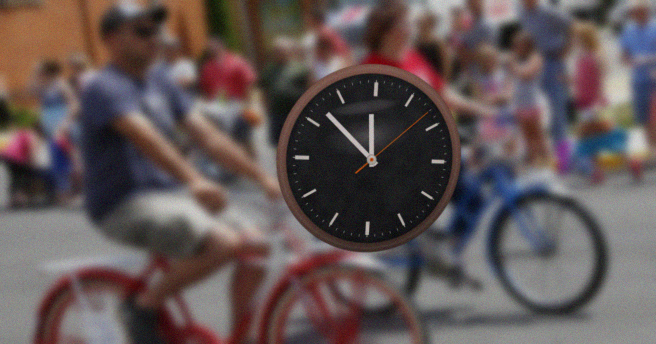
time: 11:52:08
